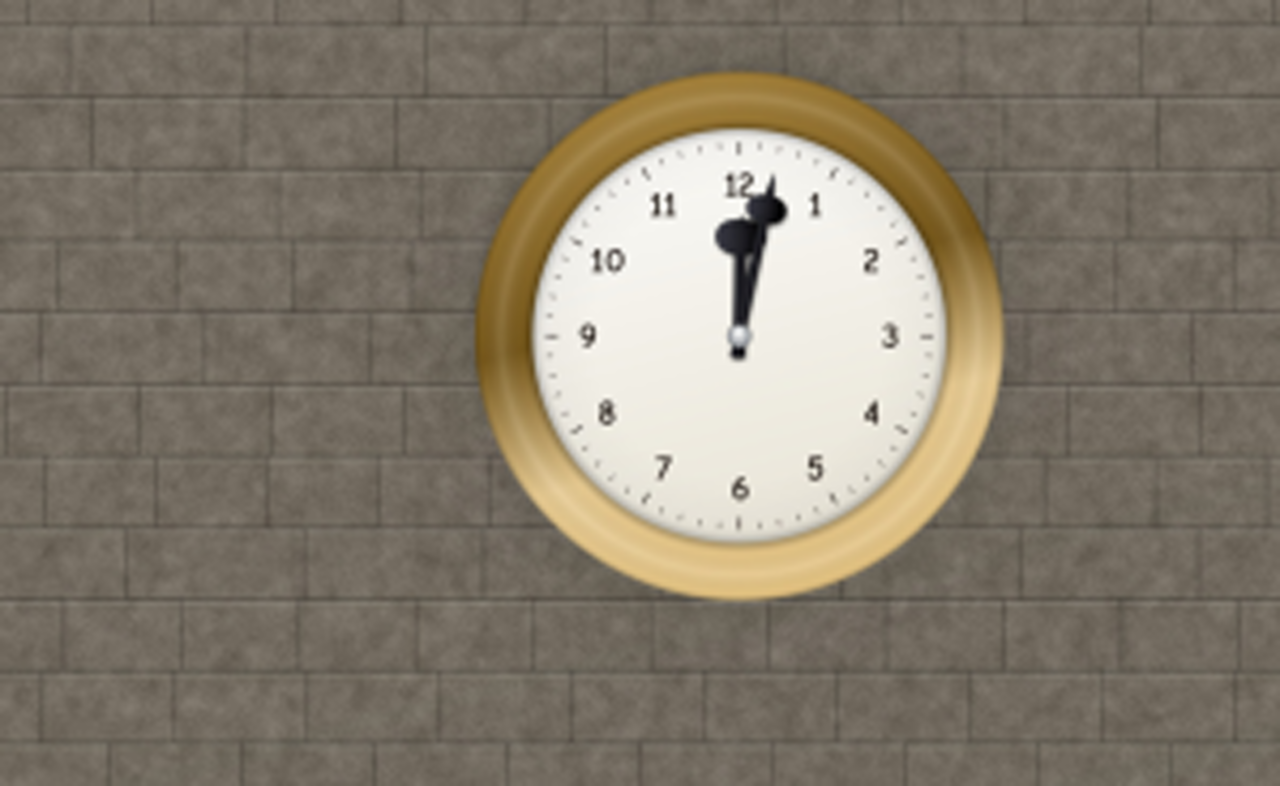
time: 12:02
